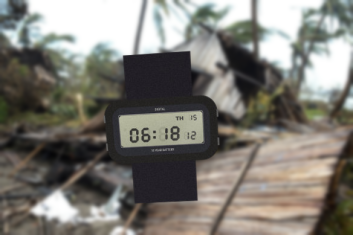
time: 6:18:12
